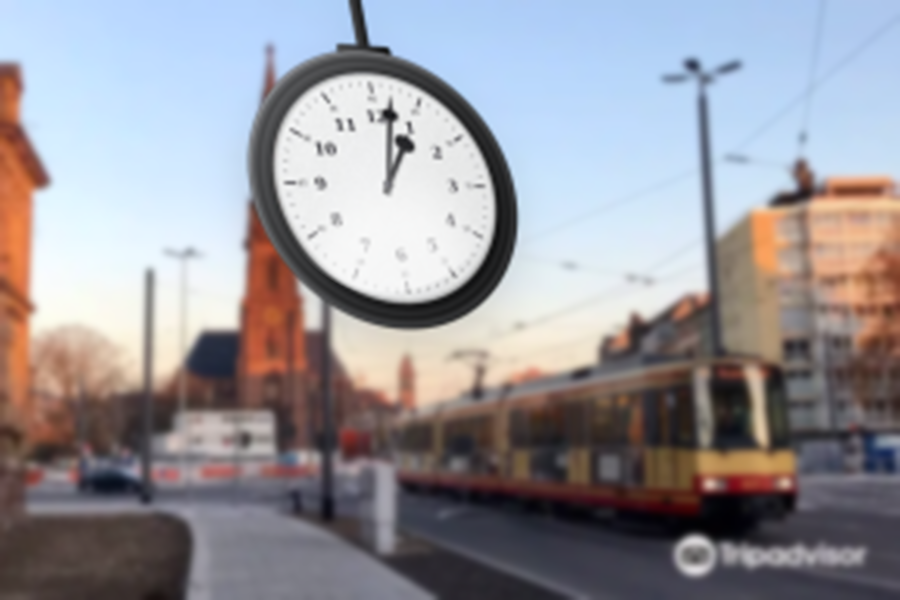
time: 1:02
